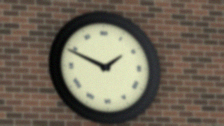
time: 1:49
